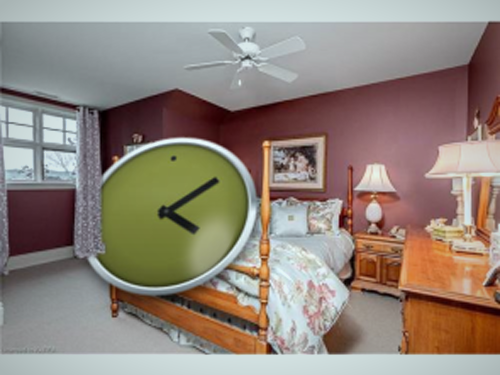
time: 4:09
